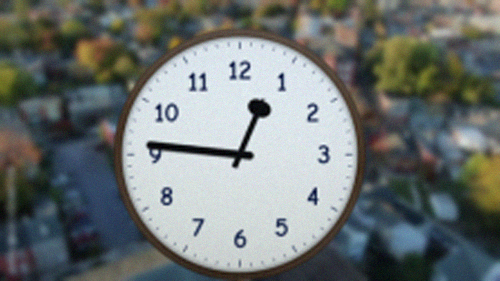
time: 12:46
